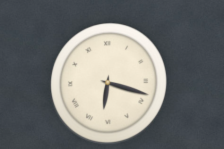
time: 6:18
